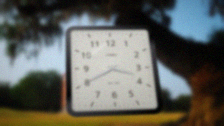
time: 3:40
